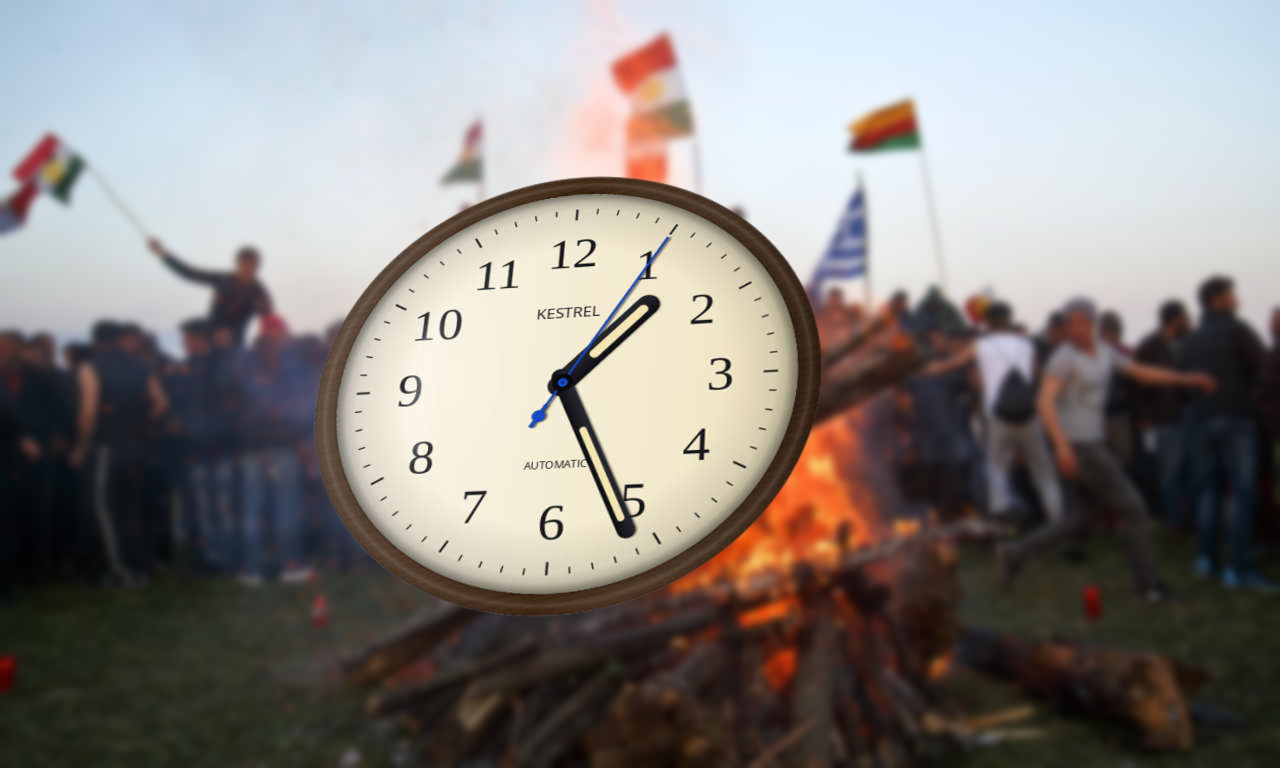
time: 1:26:05
